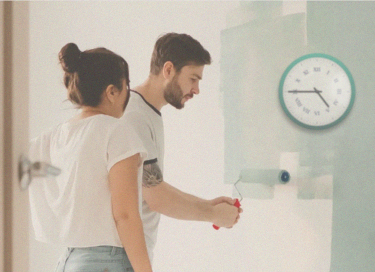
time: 4:45
